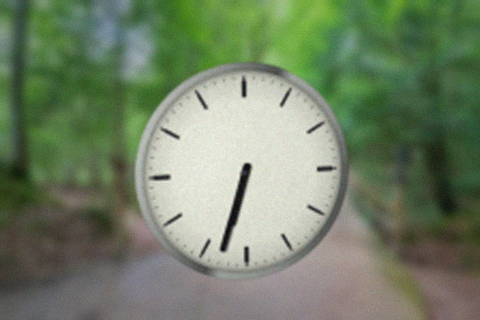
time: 6:33
